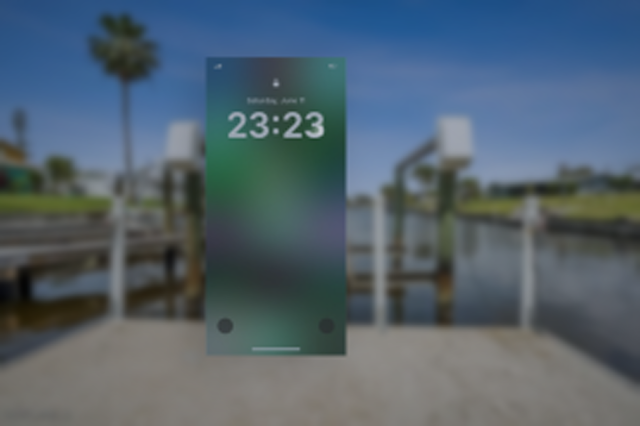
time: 23:23
